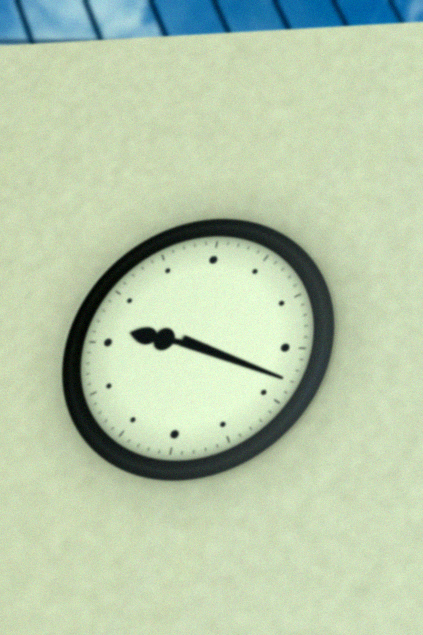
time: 9:18
